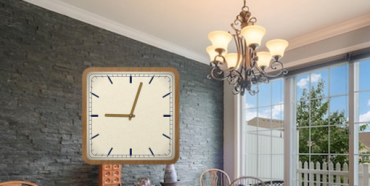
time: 9:03
